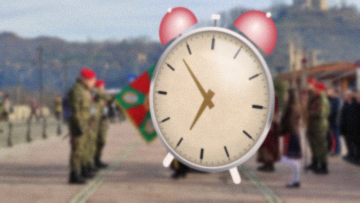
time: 6:53
